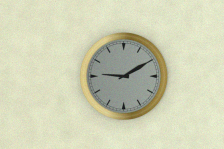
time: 9:10
